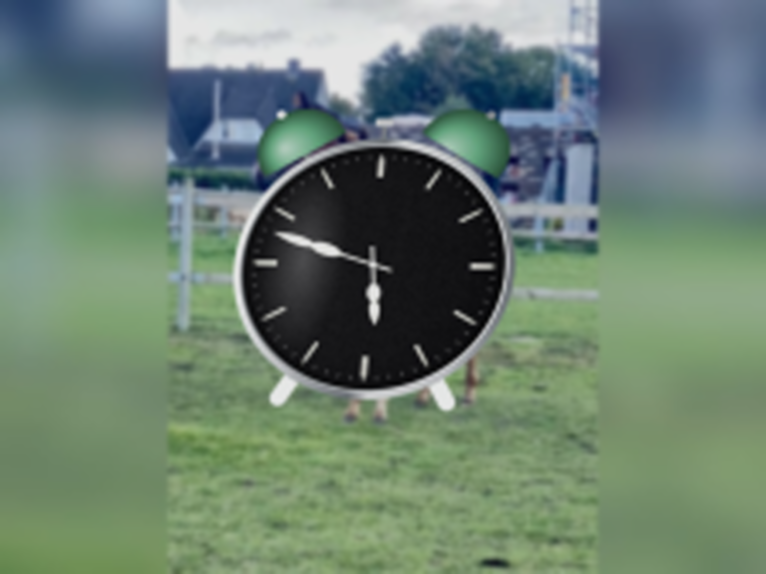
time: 5:48
